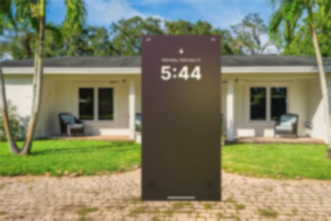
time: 5:44
